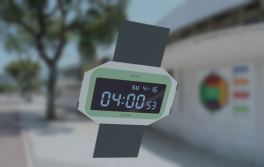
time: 4:00:53
